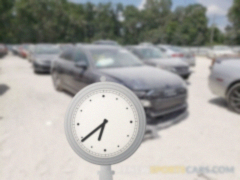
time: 6:39
